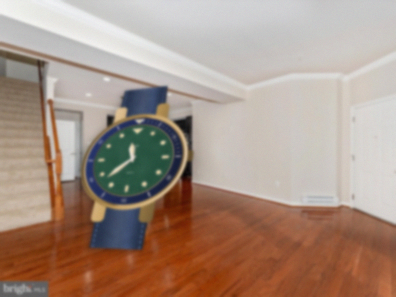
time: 11:38
